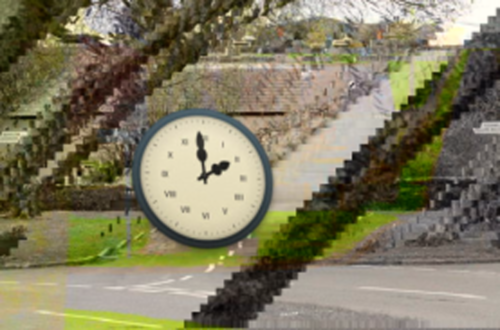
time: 1:59
